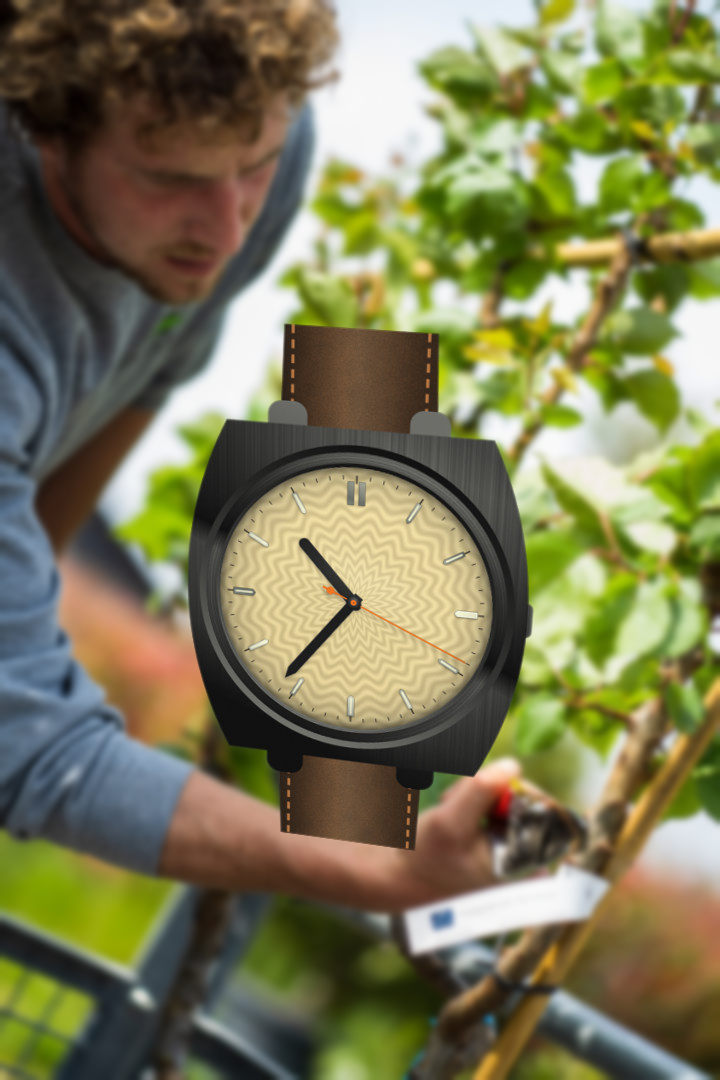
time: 10:36:19
